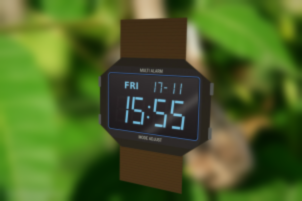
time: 15:55
